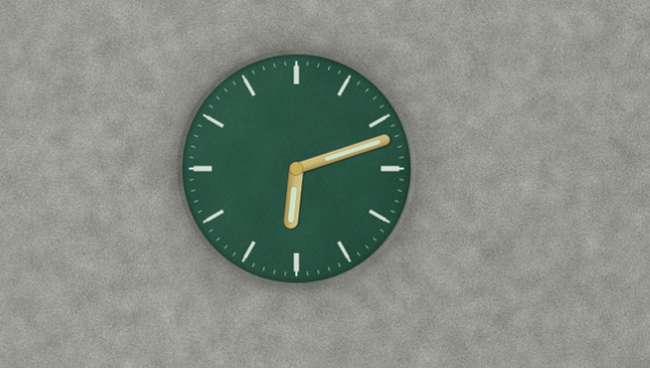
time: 6:12
